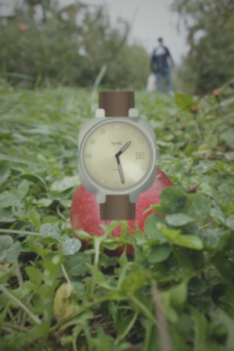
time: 1:28
